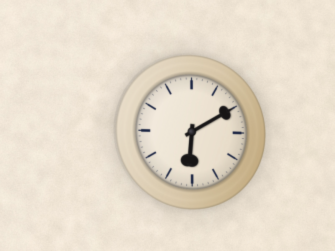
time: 6:10
